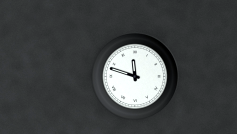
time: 11:48
